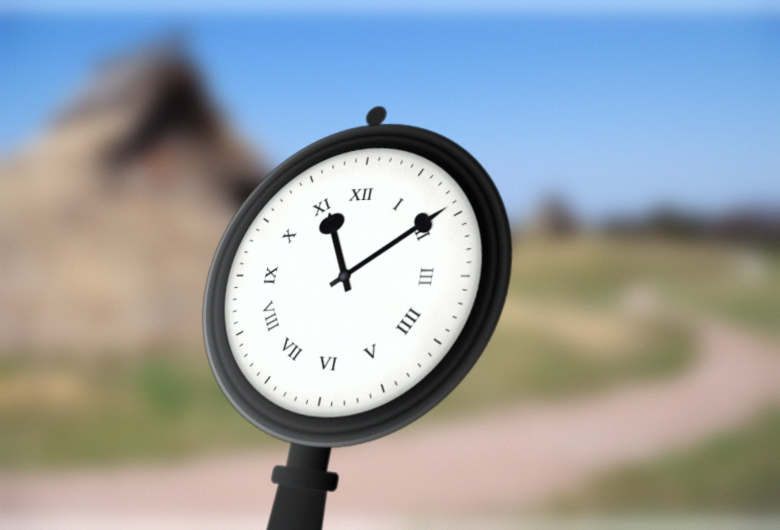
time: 11:09
